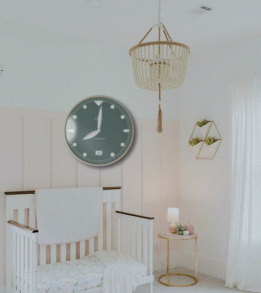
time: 8:01
